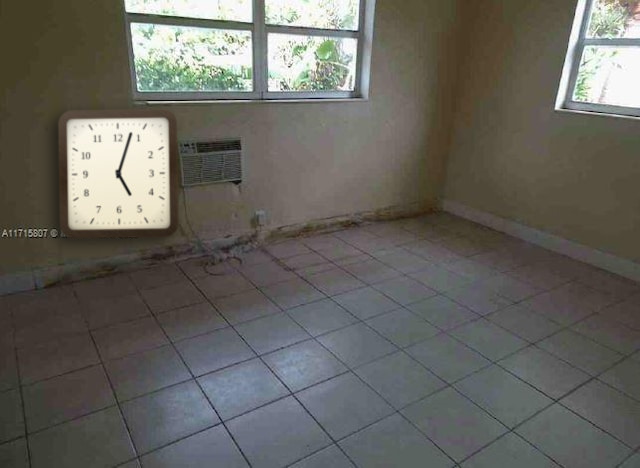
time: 5:03
